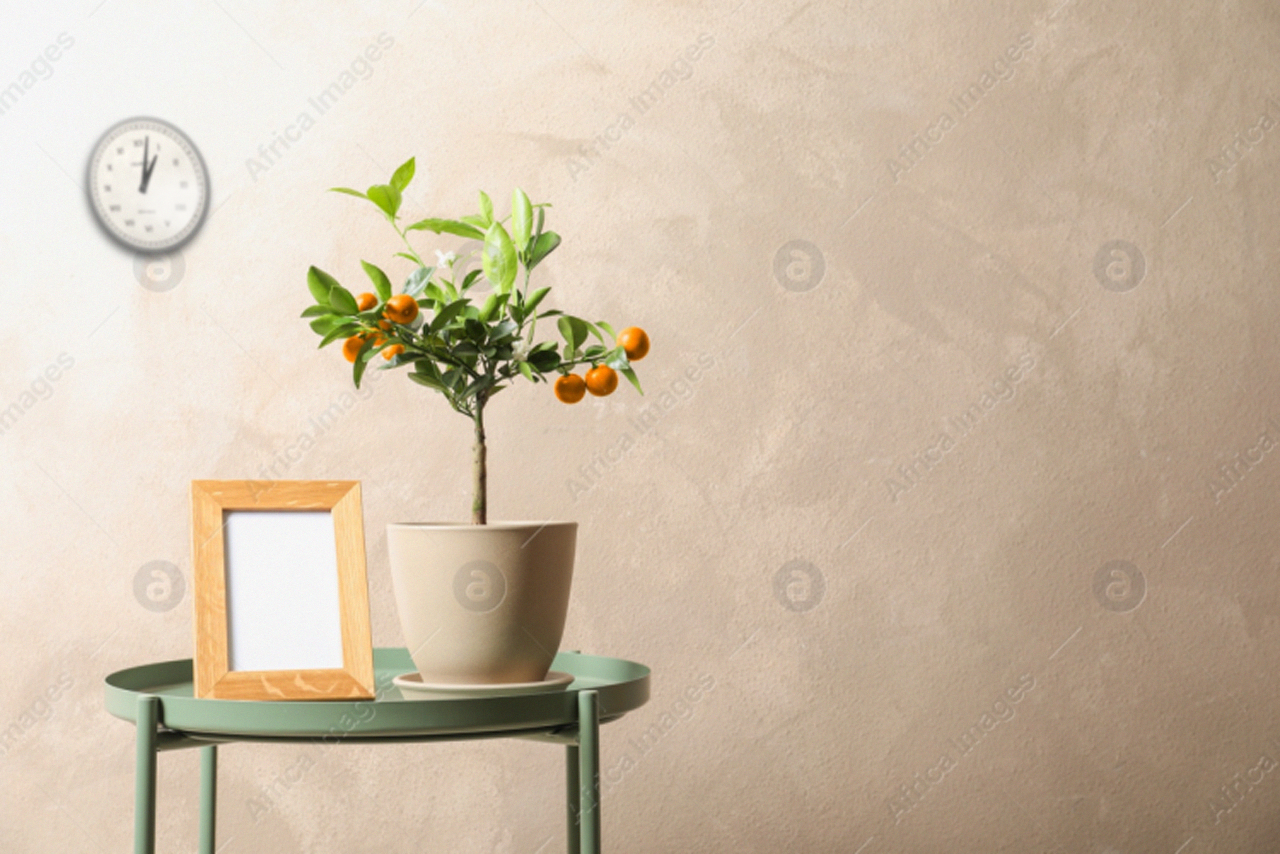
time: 1:02
